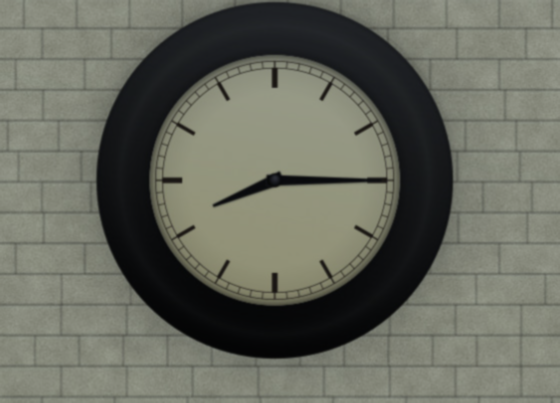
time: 8:15
